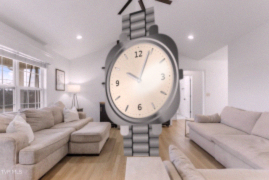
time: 10:04
